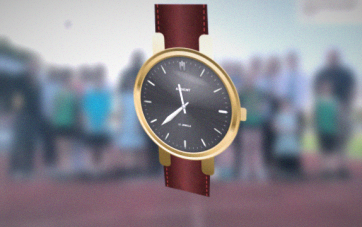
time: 11:38
